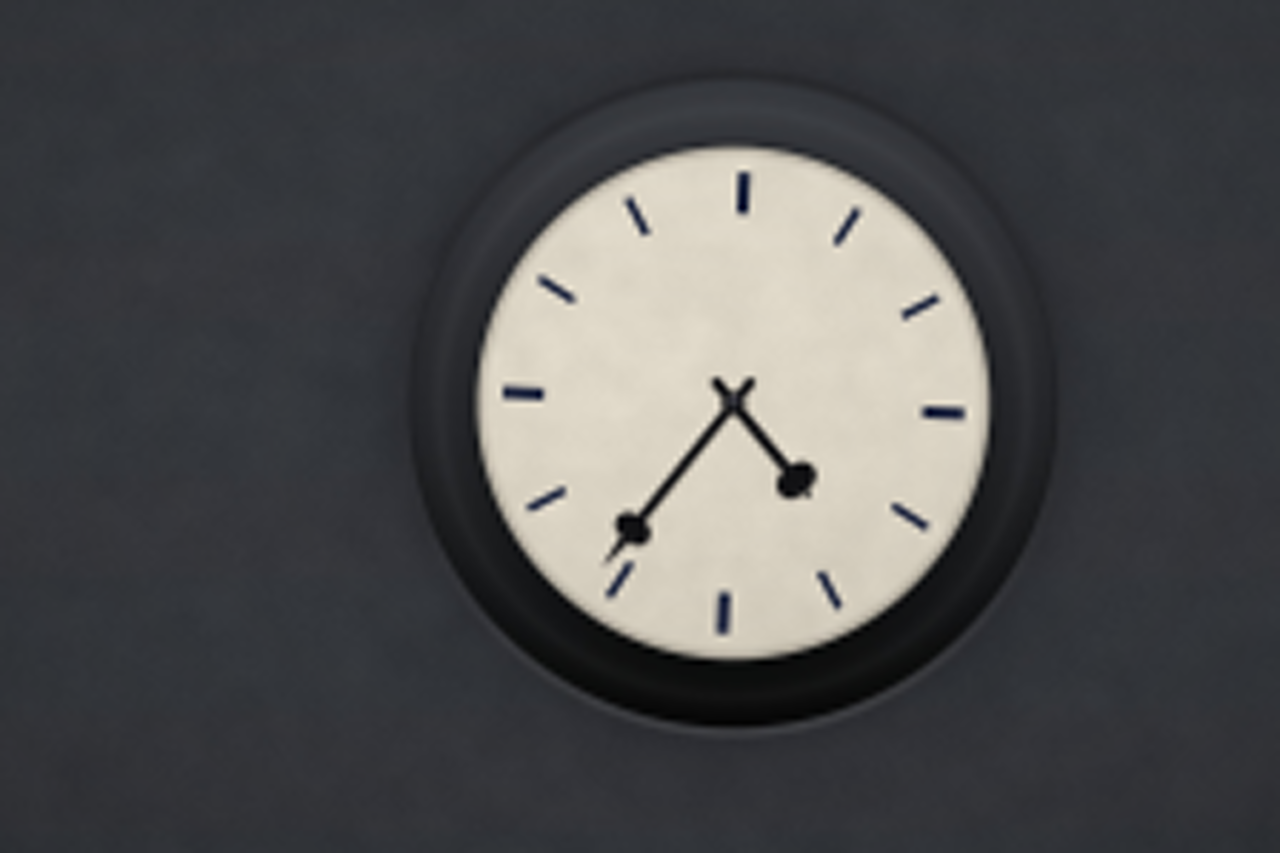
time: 4:36
